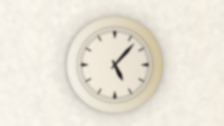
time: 5:07
